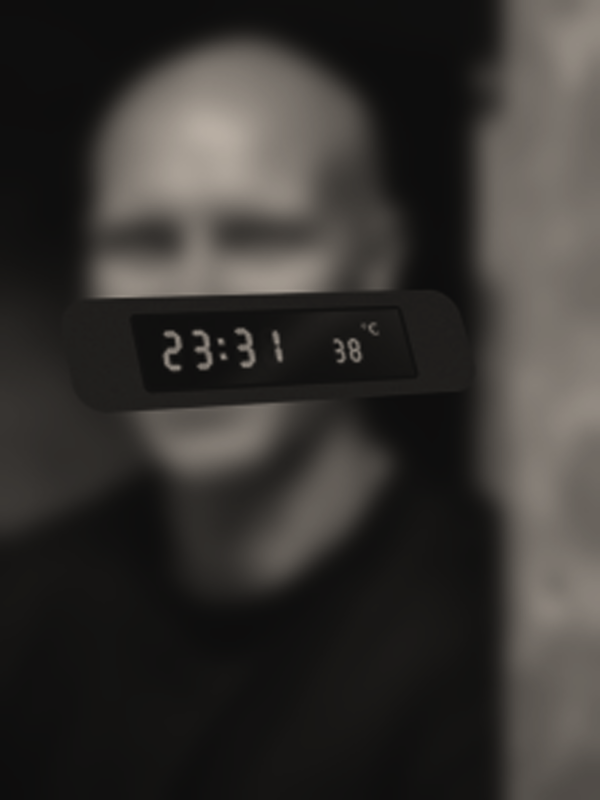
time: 23:31
